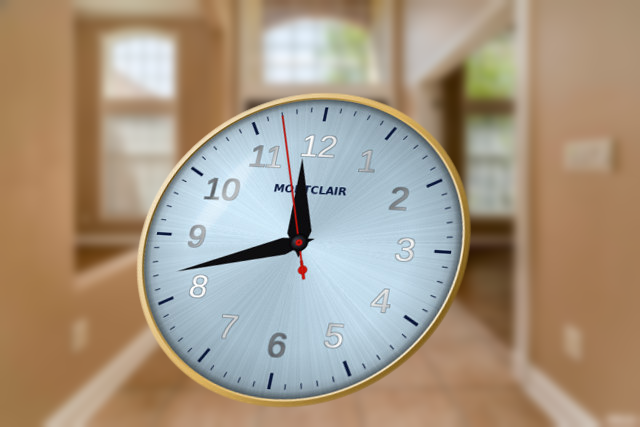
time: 11:41:57
